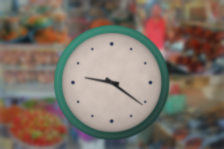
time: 9:21
